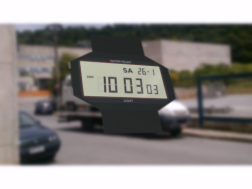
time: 10:03:03
